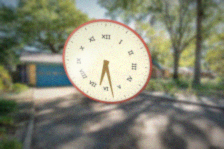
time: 6:28
